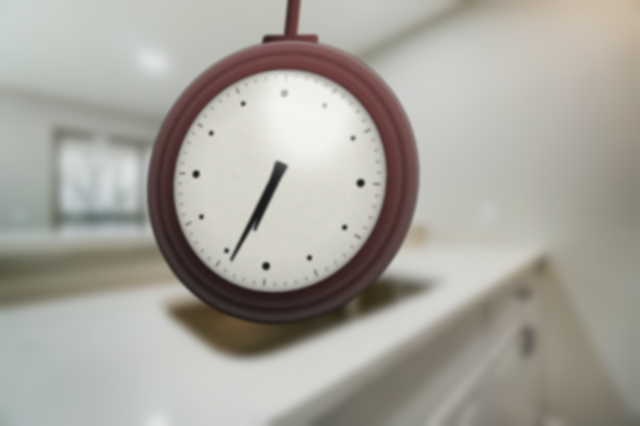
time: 6:34
